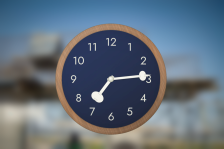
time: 7:14
